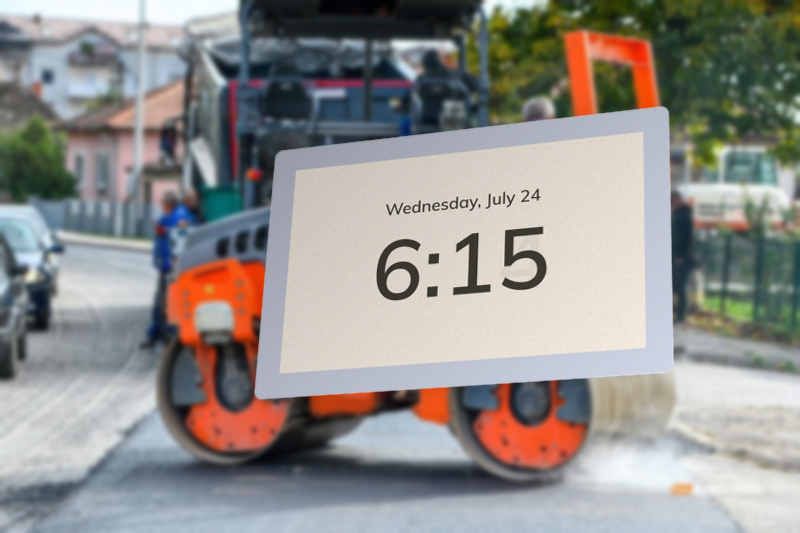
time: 6:15
